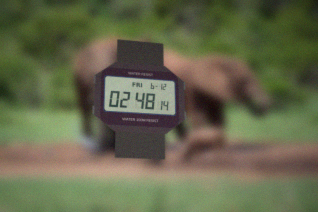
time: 2:48:14
